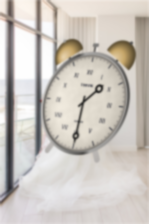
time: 1:30
